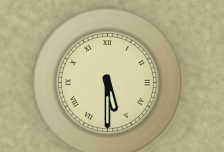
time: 5:30
